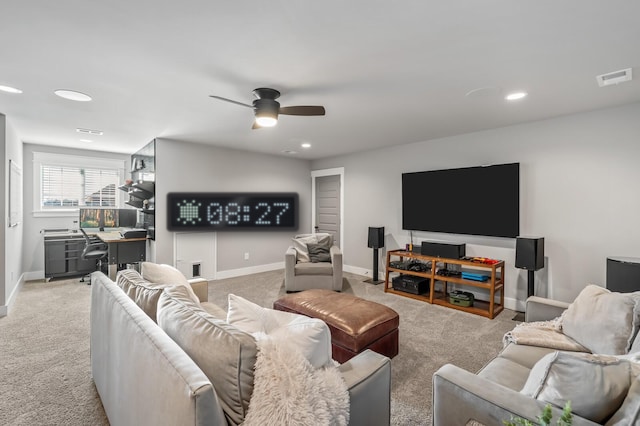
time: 8:27
